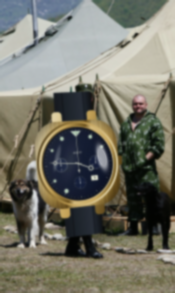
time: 3:46
